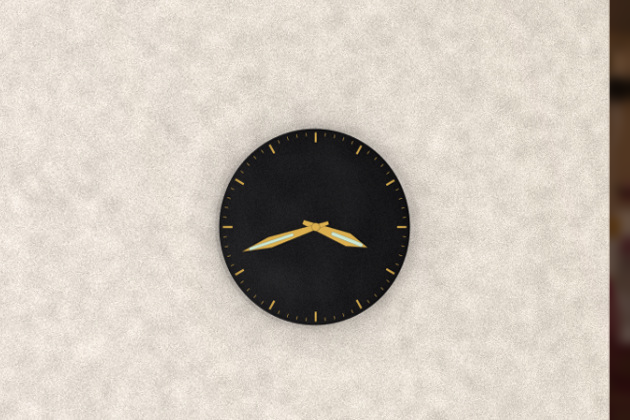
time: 3:42
